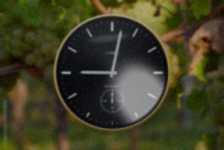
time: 9:02
